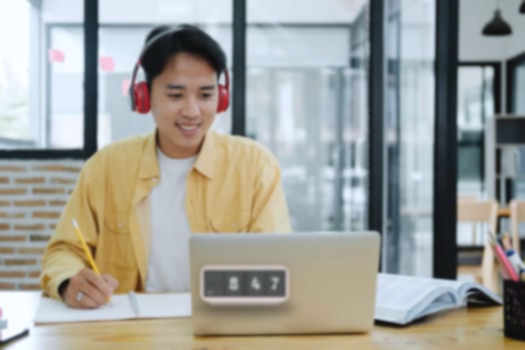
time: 8:47
